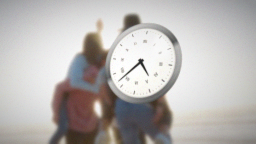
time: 4:37
